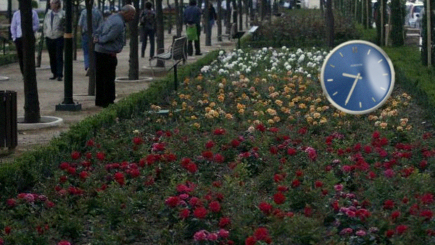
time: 9:35
